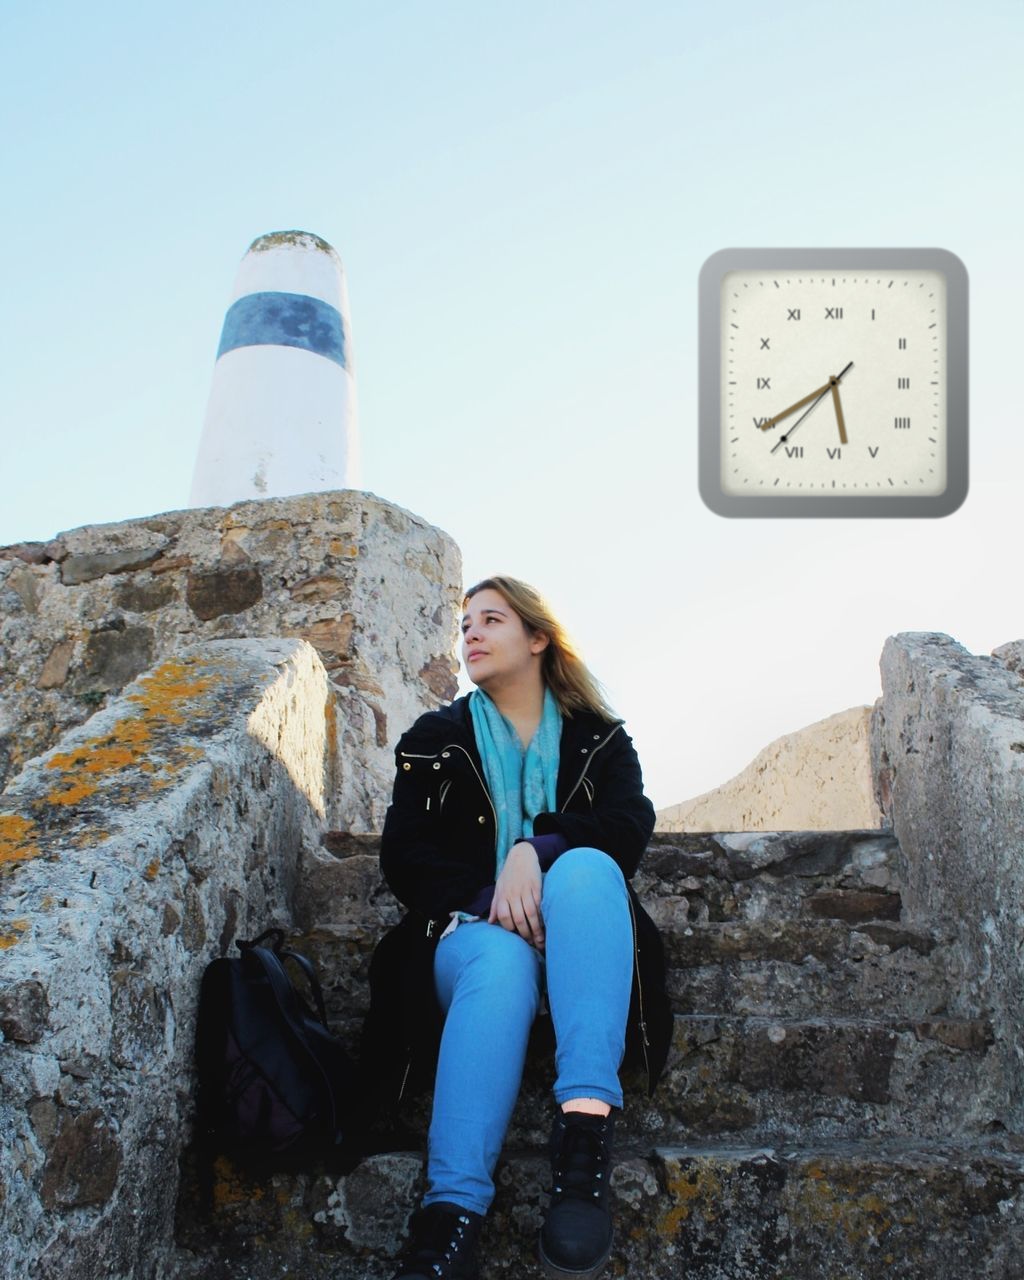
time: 5:39:37
